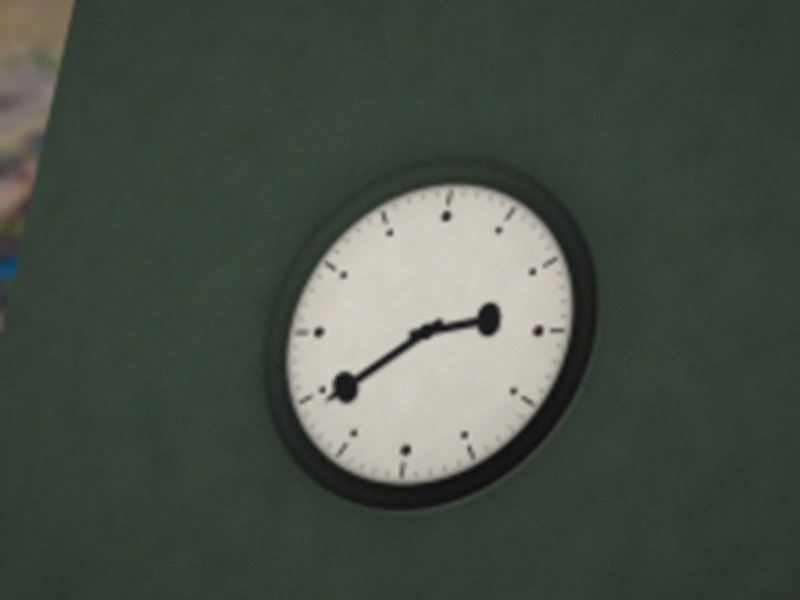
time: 2:39
